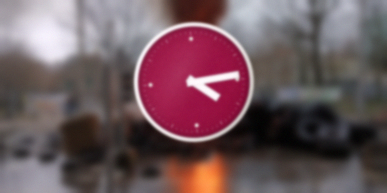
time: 4:14
